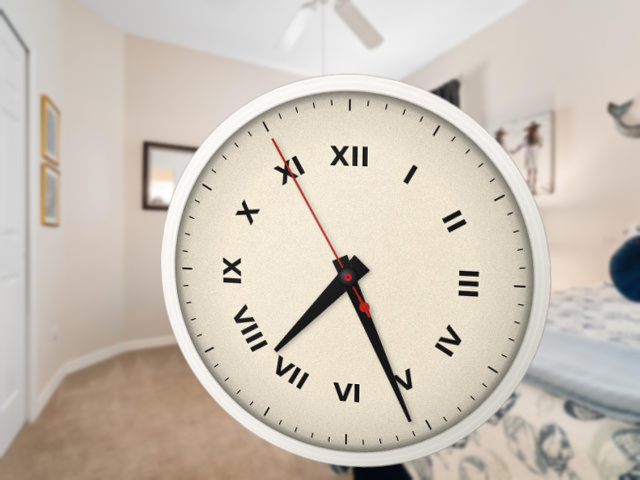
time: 7:25:55
